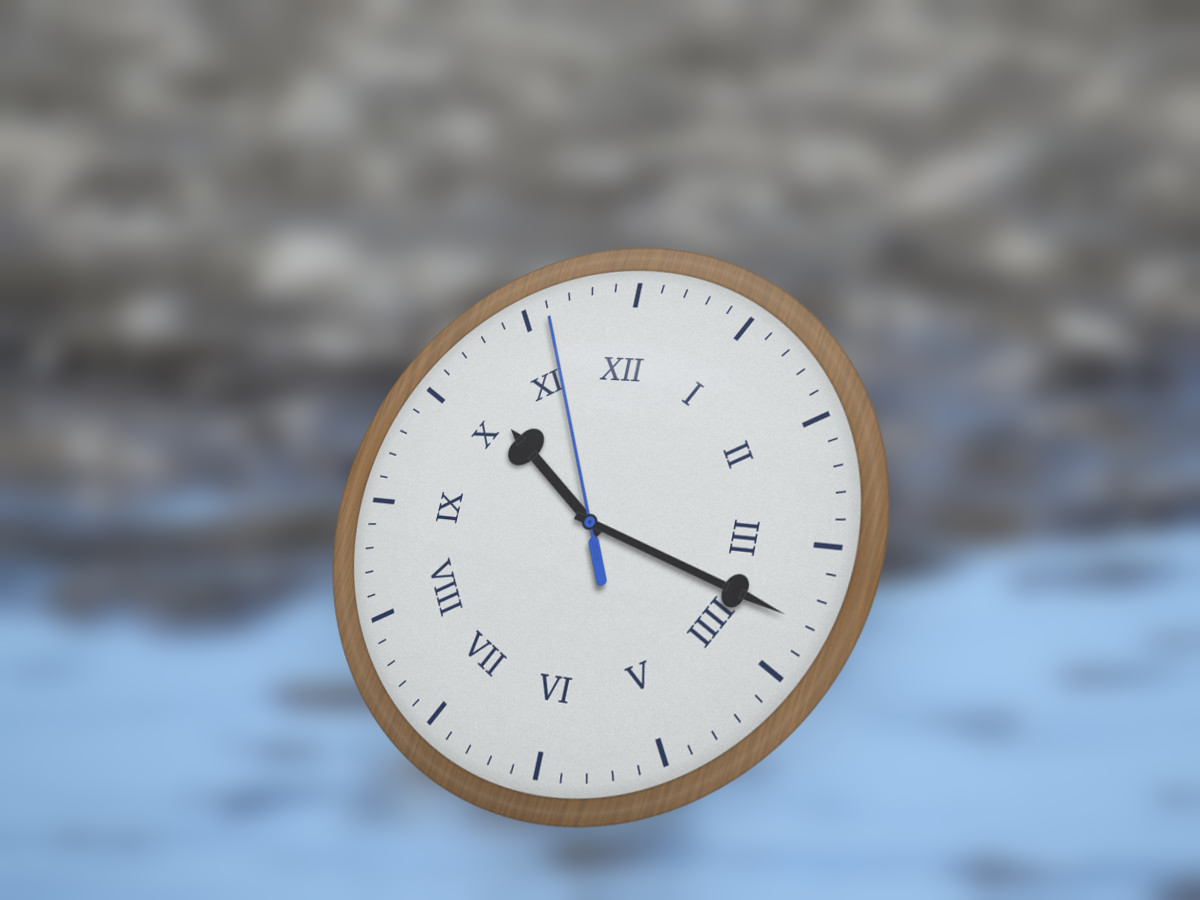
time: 10:17:56
